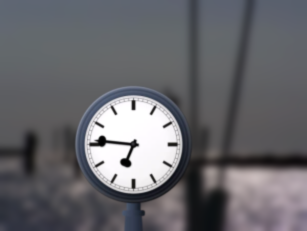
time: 6:46
